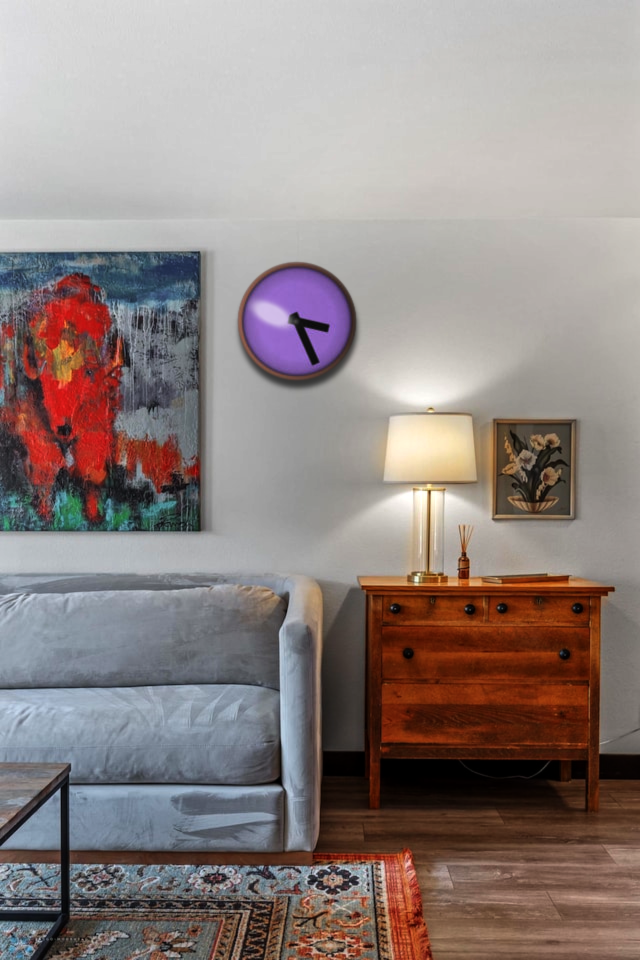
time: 3:26
